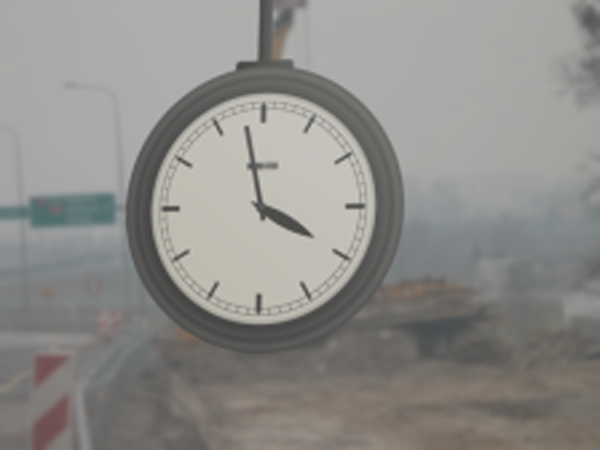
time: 3:58
